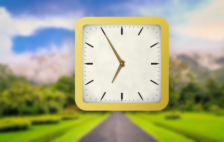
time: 6:55
